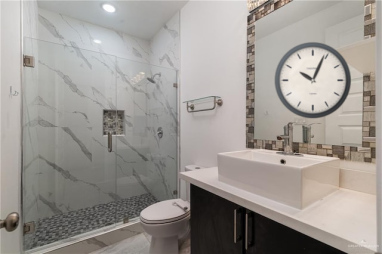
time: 10:04
